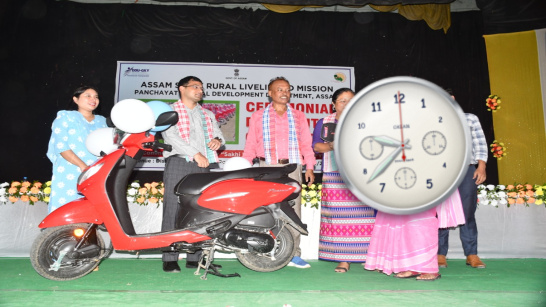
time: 9:38
